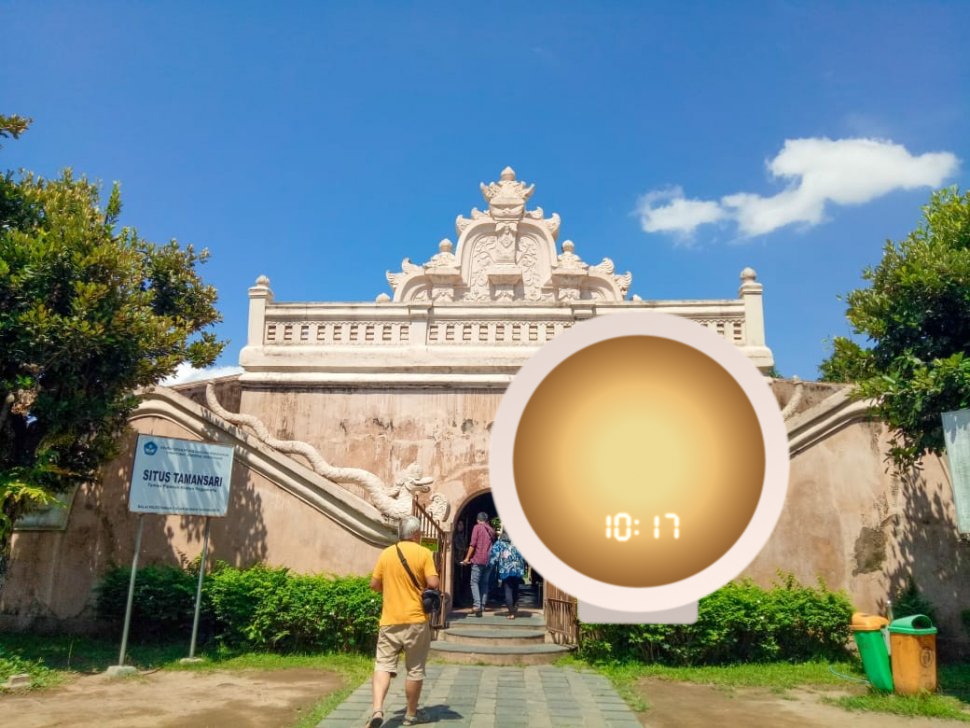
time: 10:17
